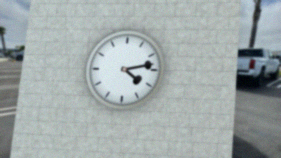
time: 4:13
